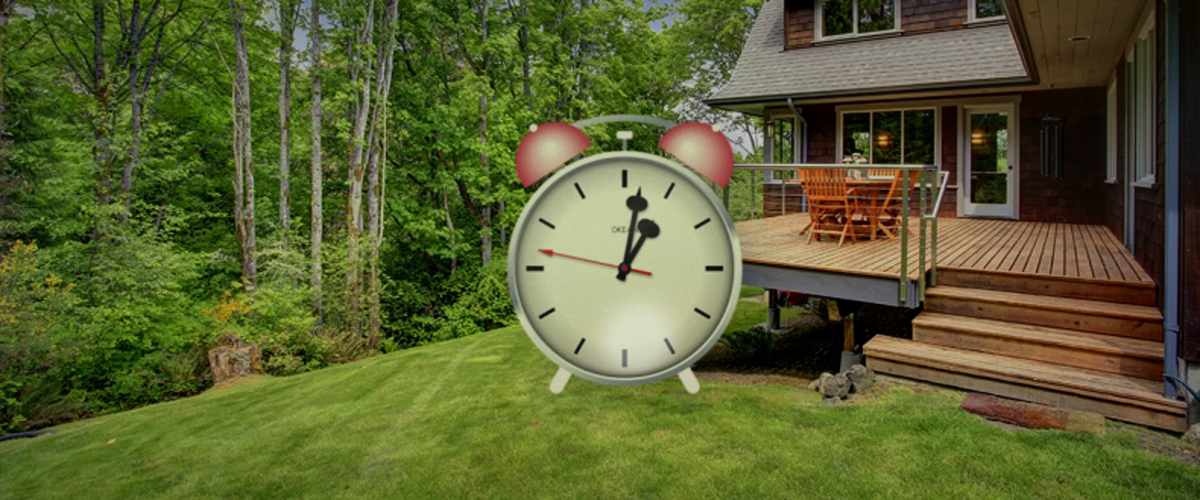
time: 1:01:47
